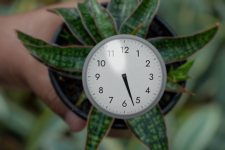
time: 5:27
